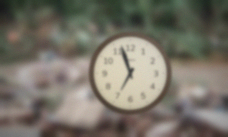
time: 6:57
